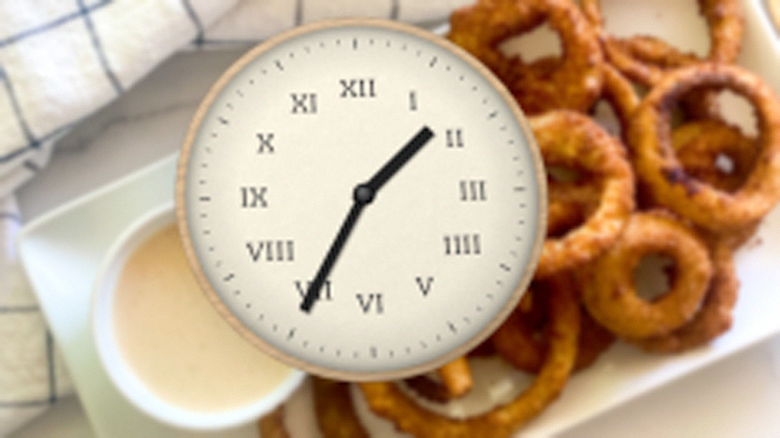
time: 1:35
